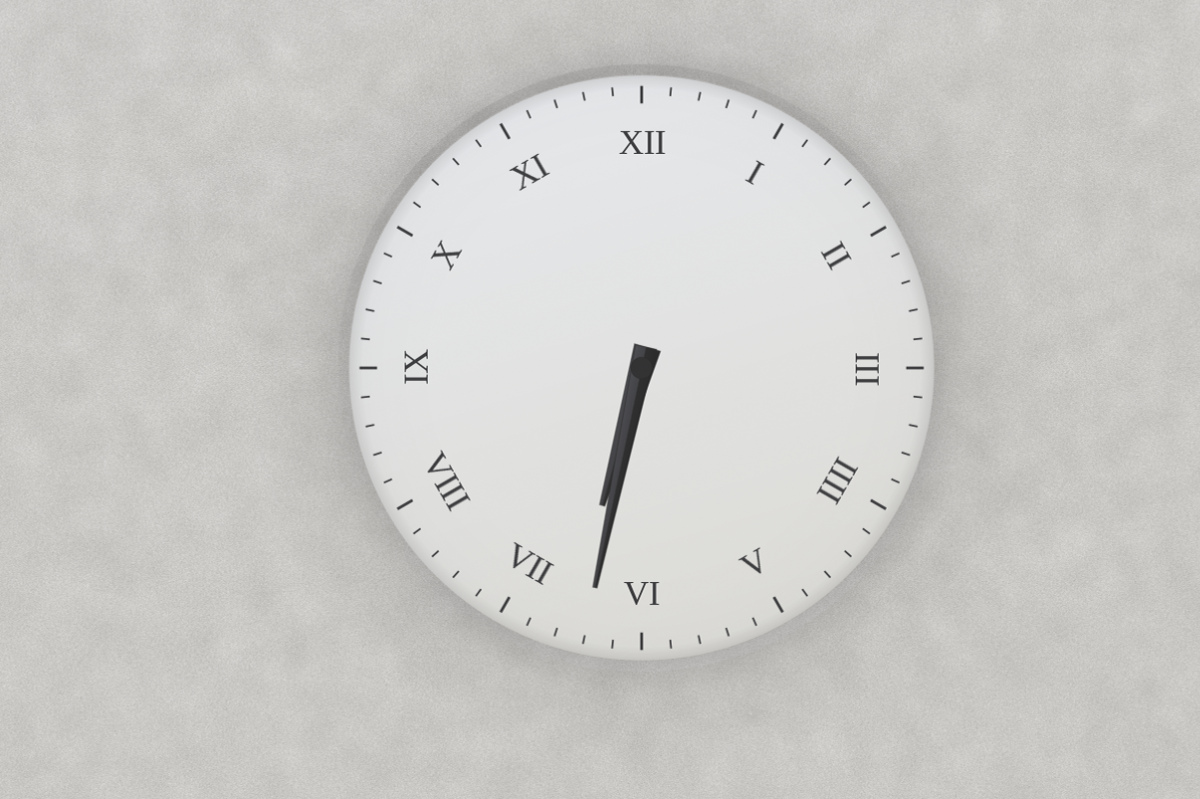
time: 6:32
